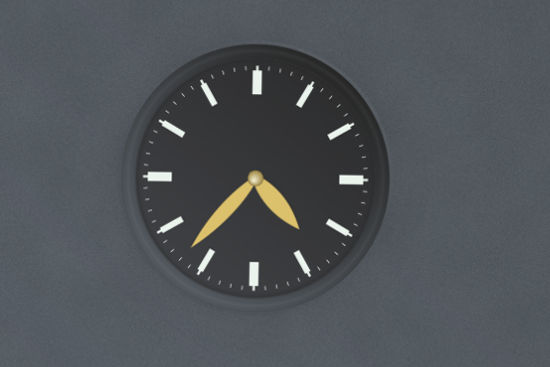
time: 4:37
